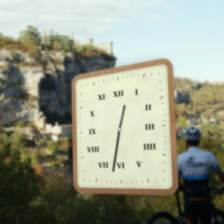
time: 12:32
